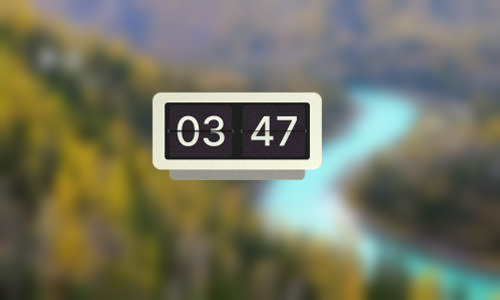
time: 3:47
